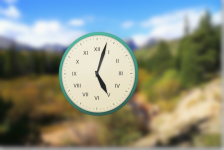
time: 5:03
